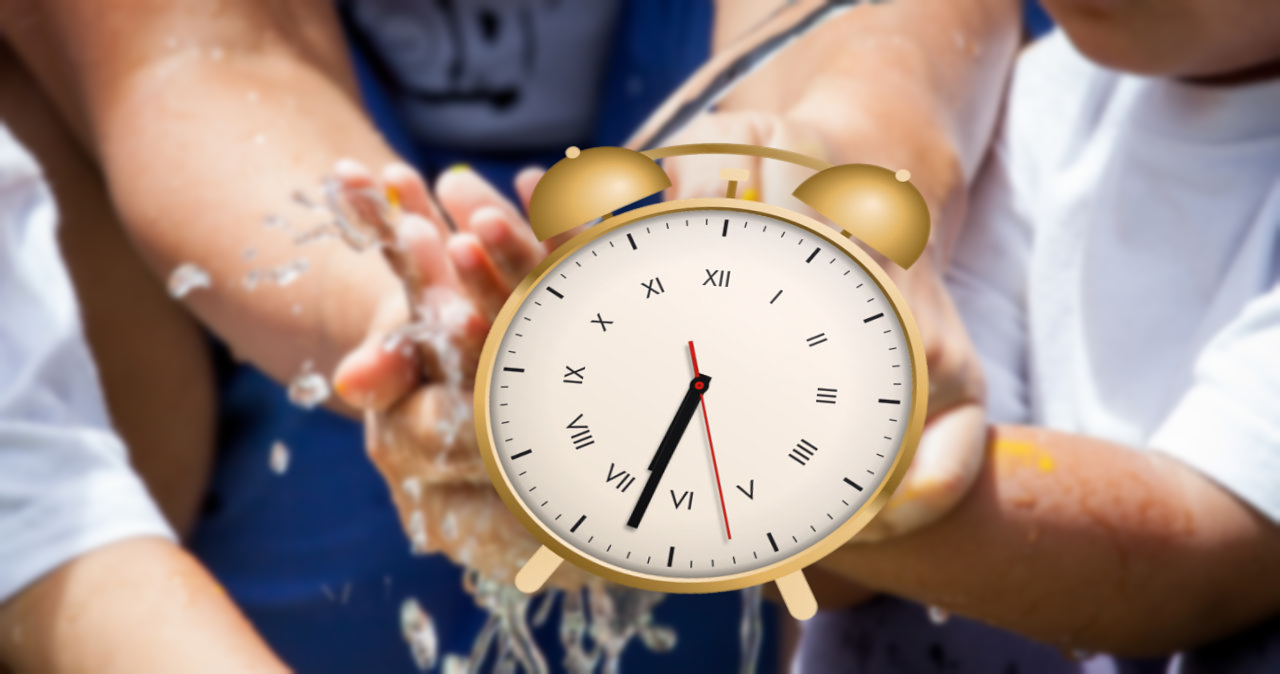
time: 6:32:27
